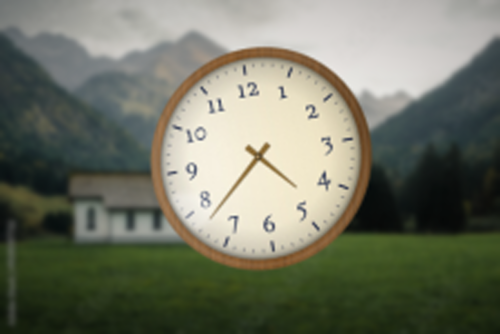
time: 4:38
